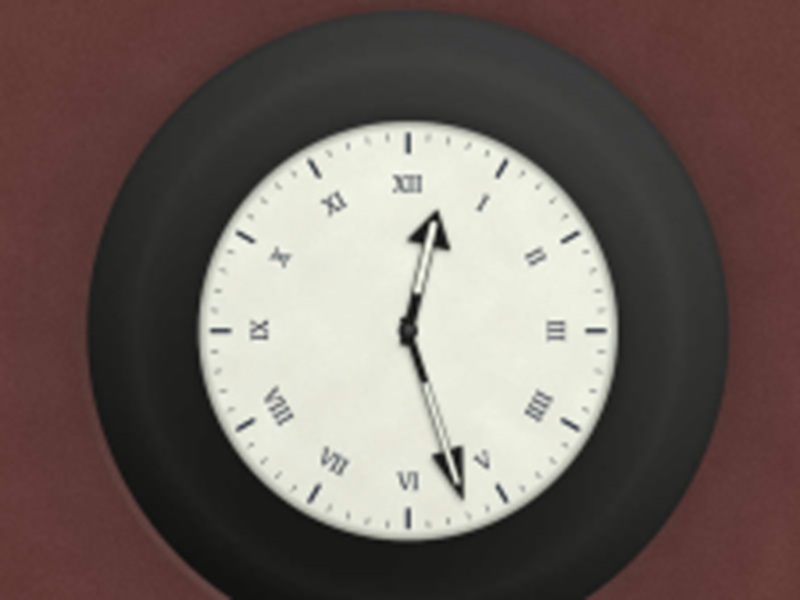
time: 12:27
